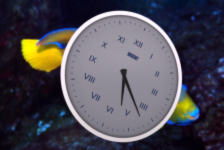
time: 5:22
